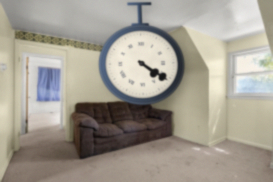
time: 4:21
